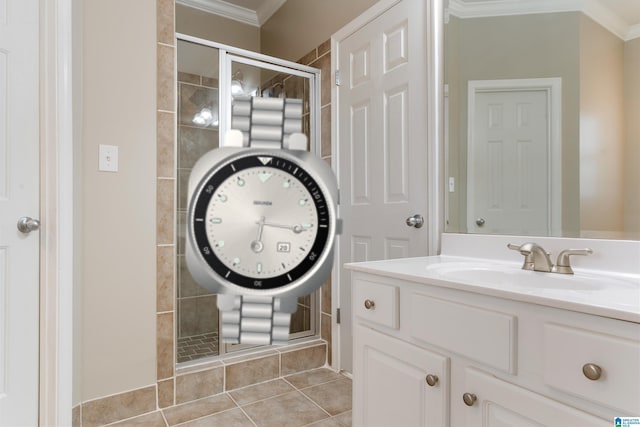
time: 6:16
